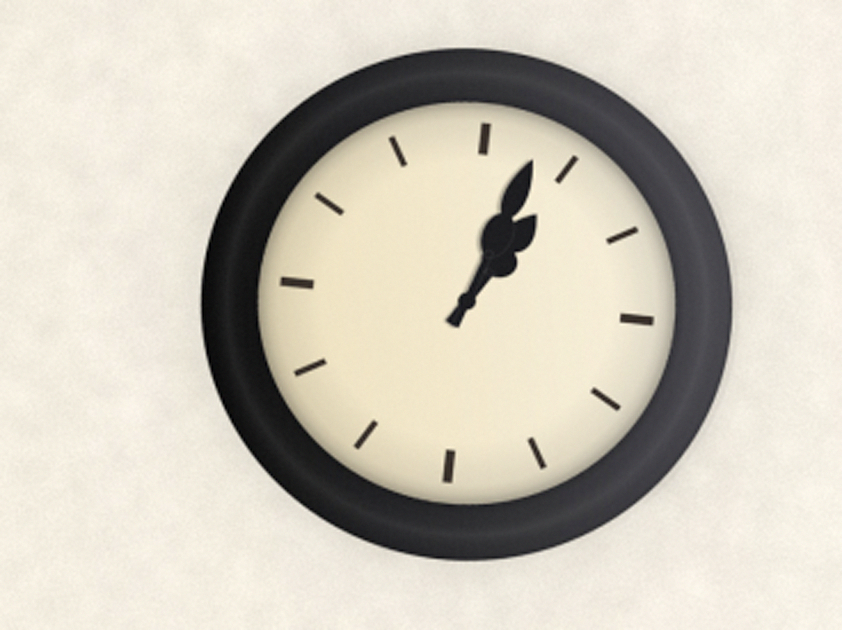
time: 1:03
